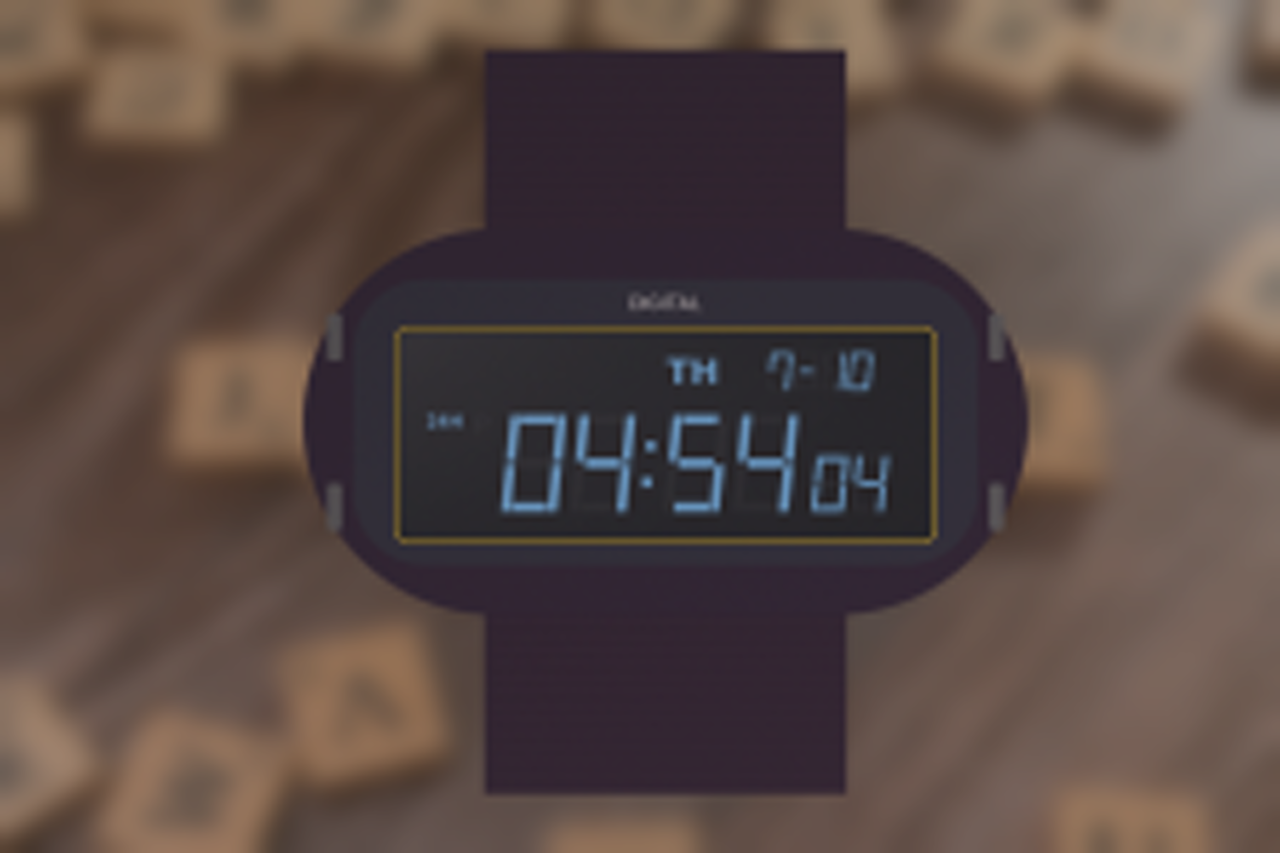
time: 4:54:04
